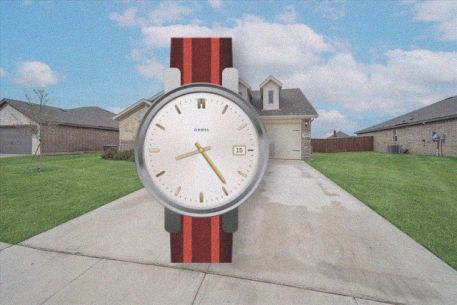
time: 8:24
